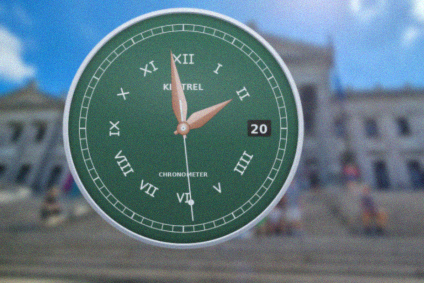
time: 1:58:29
